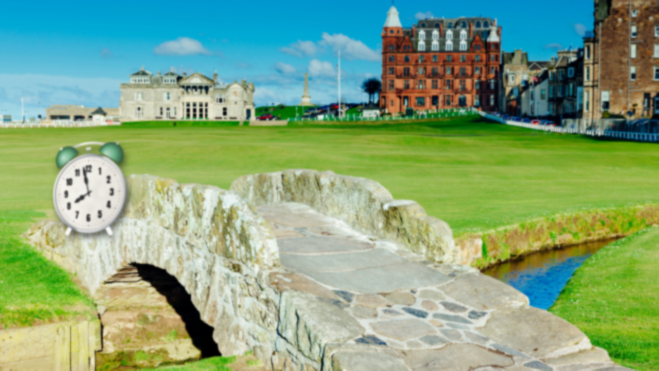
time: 7:58
